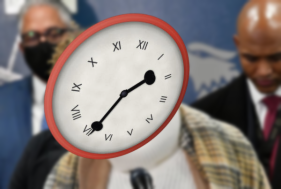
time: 1:34
